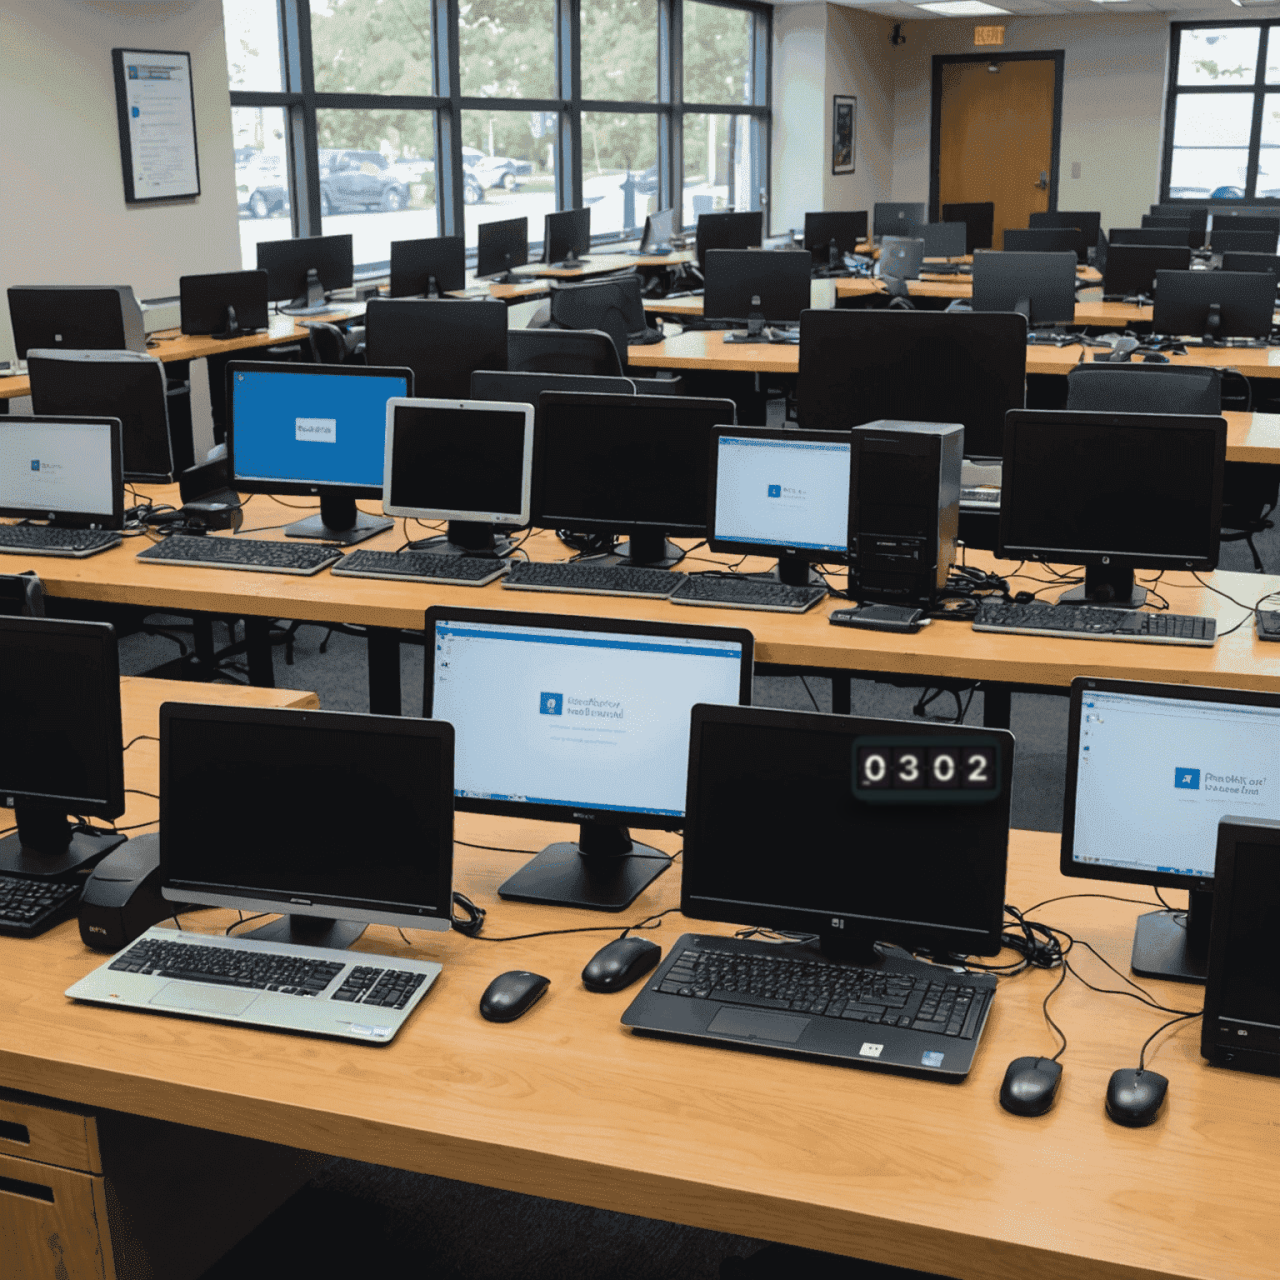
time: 3:02
